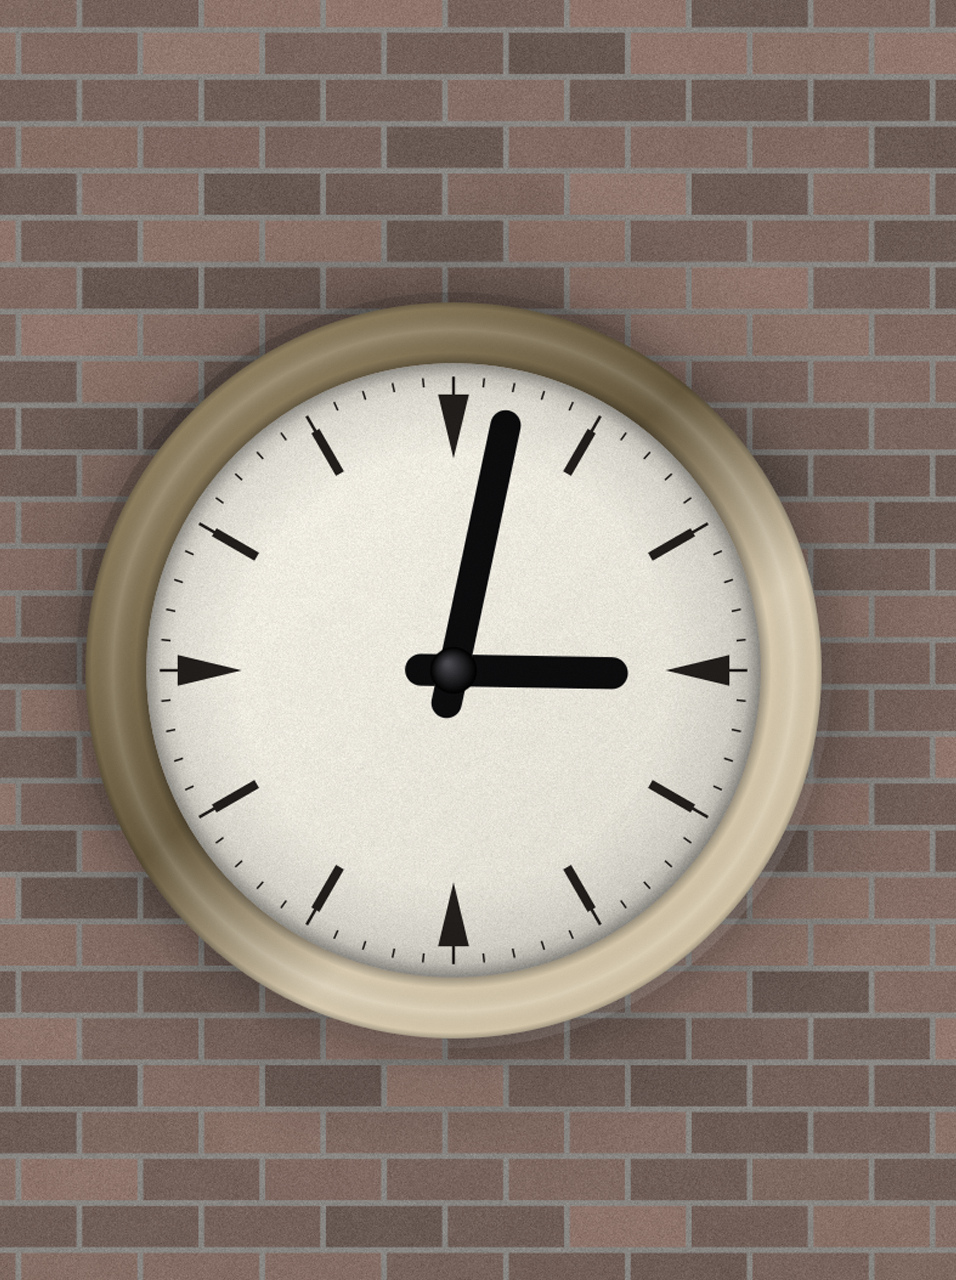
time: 3:02
